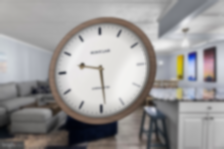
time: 9:29
